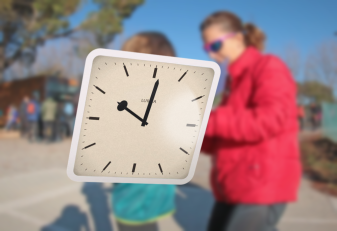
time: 10:01
